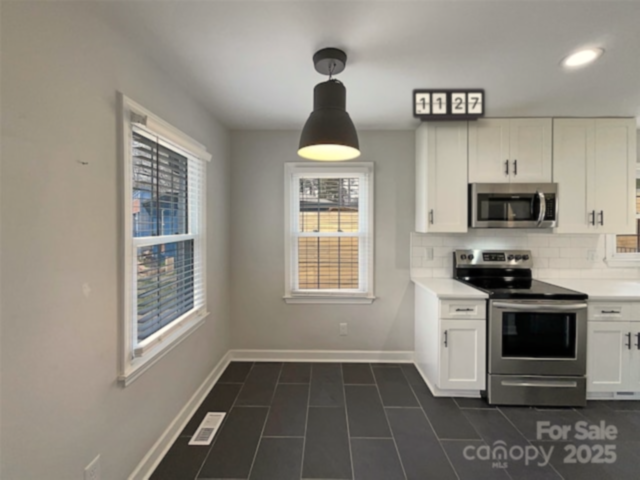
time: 11:27
